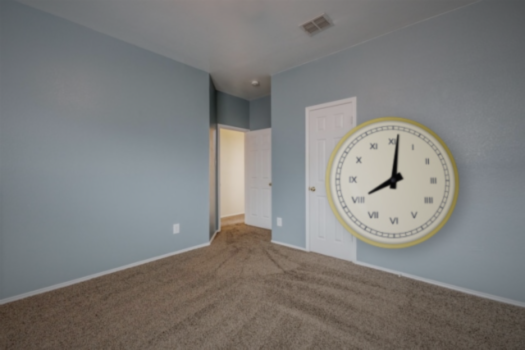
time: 8:01
